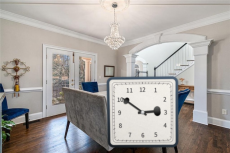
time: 2:51
